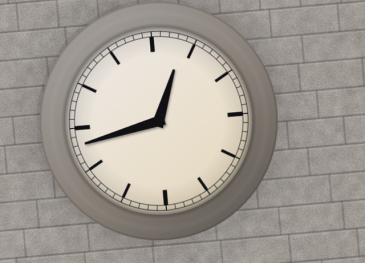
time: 12:43
